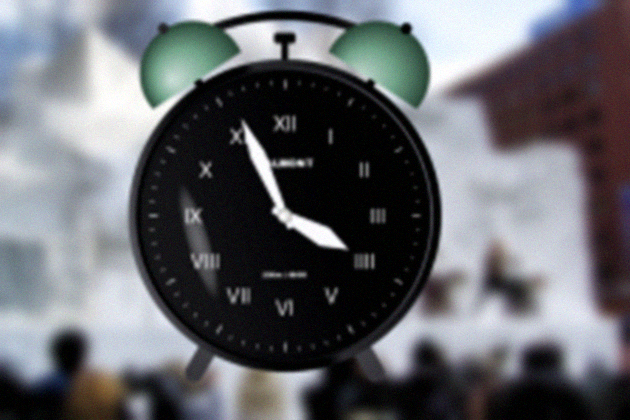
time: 3:56
